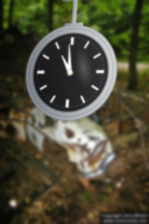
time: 10:59
